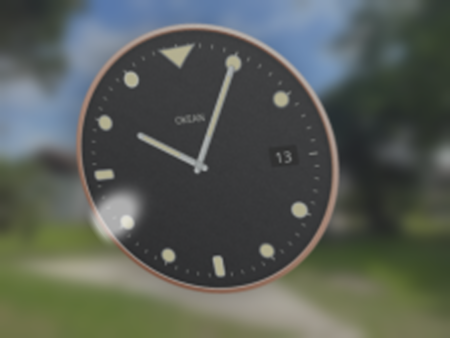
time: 10:05
